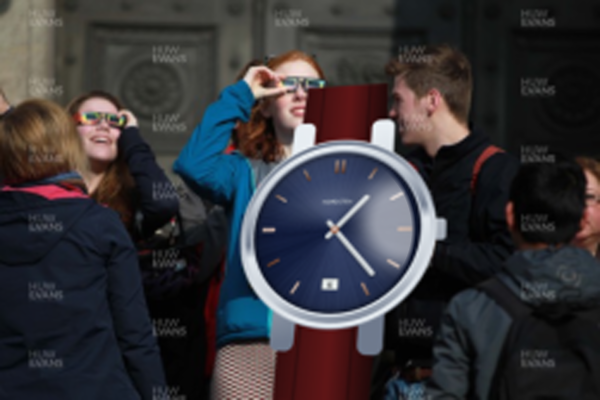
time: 1:23
